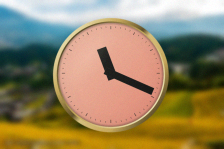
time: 11:19
